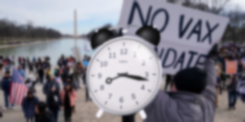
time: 8:17
